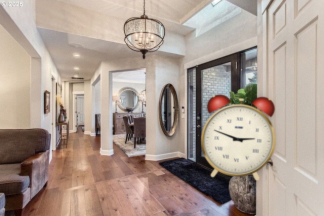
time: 2:48
